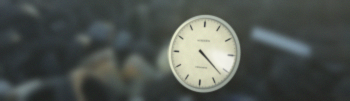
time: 4:22
